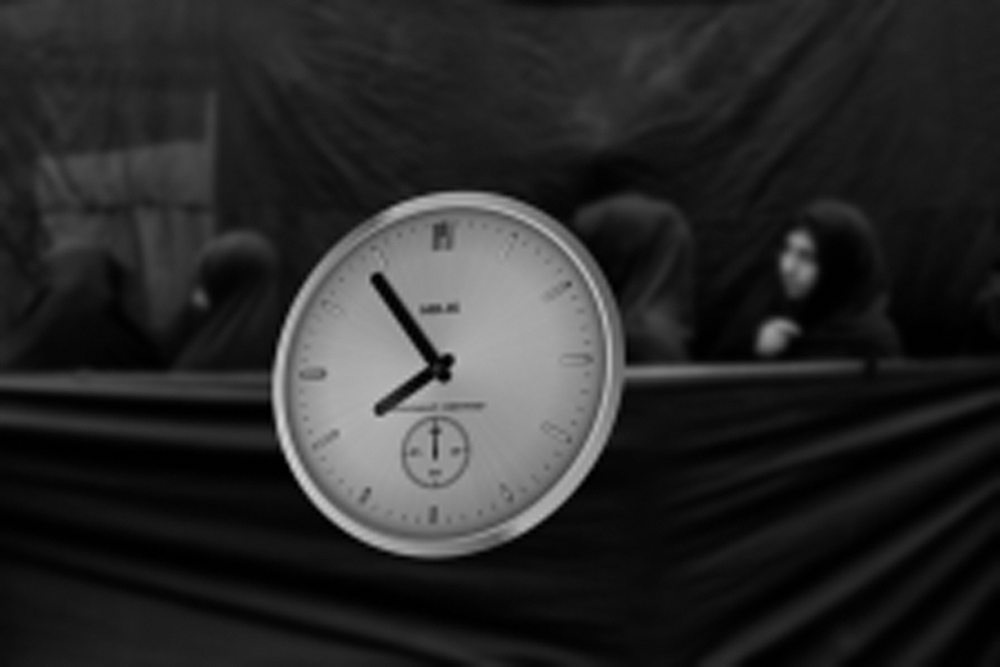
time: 7:54
